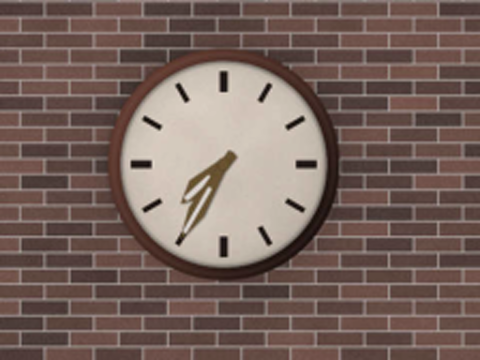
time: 7:35
